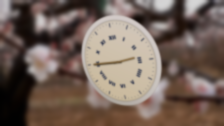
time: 2:45
